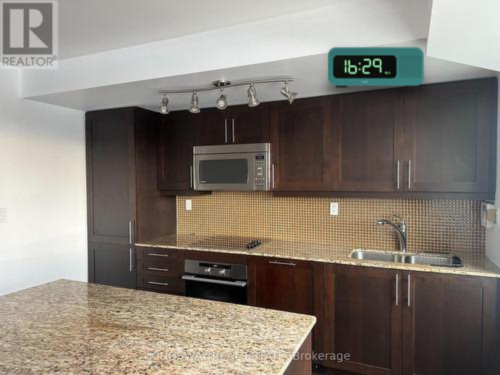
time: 16:29
